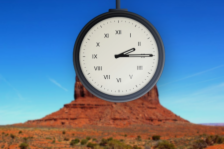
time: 2:15
